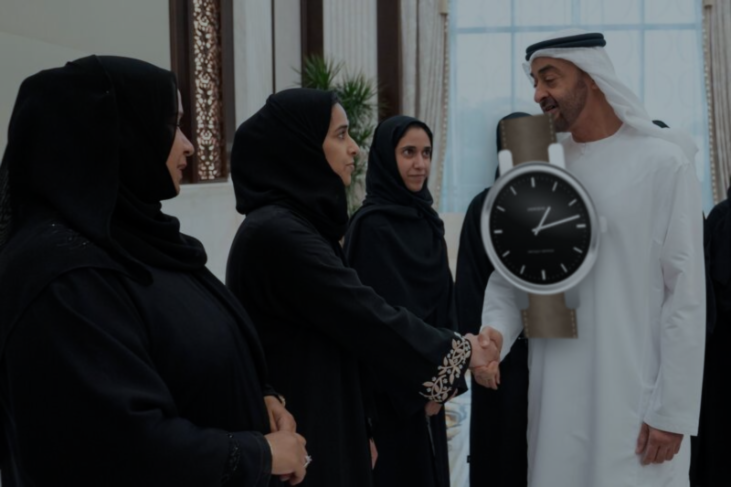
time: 1:13
